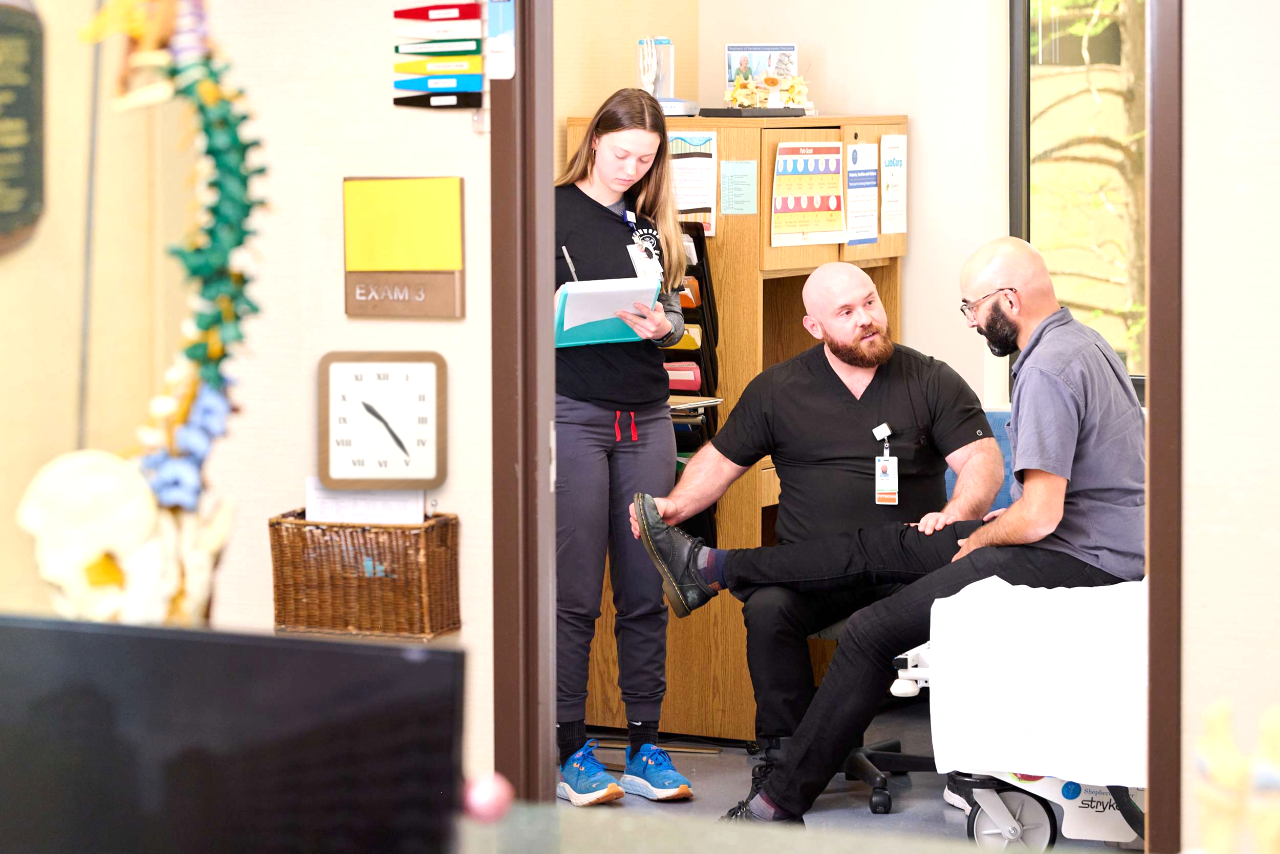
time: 10:24
